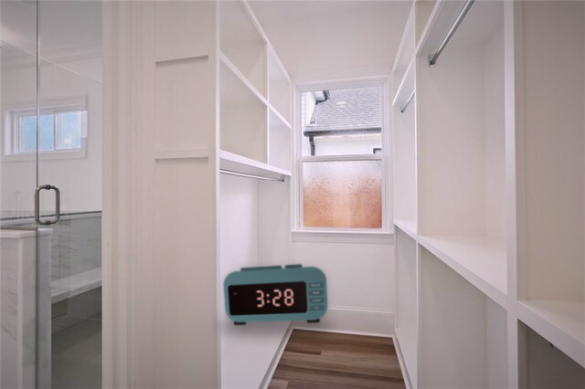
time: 3:28
